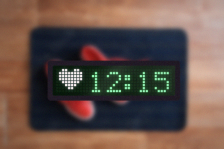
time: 12:15
